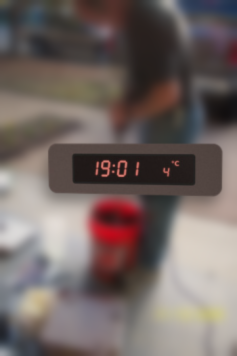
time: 19:01
